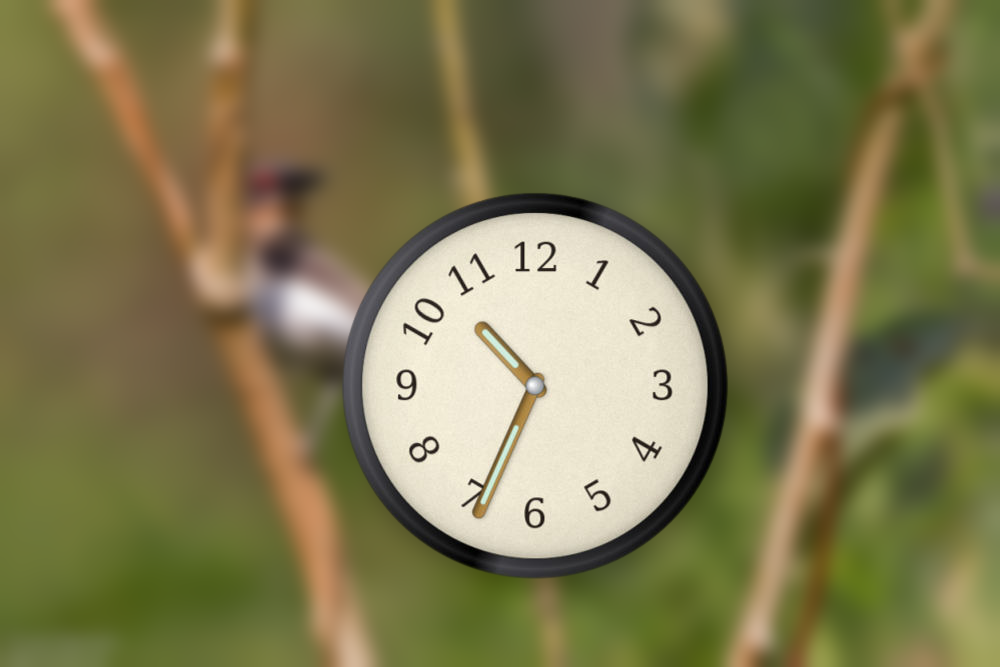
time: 10:34
